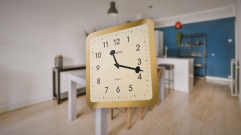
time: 11:18
